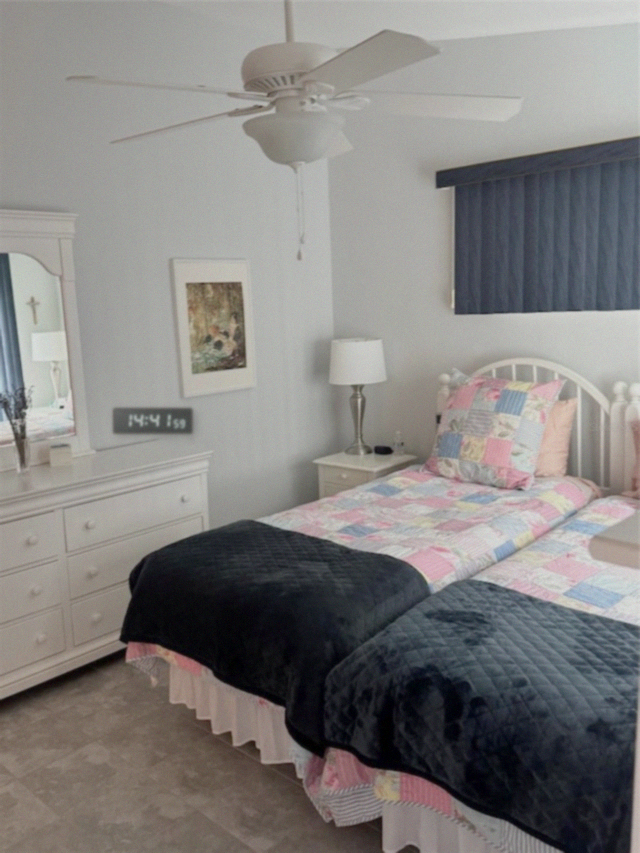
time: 14:41
